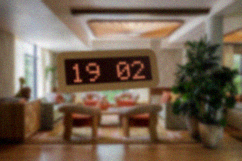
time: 19:02
